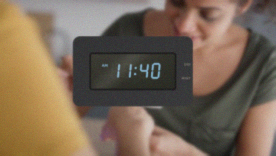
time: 11:40
